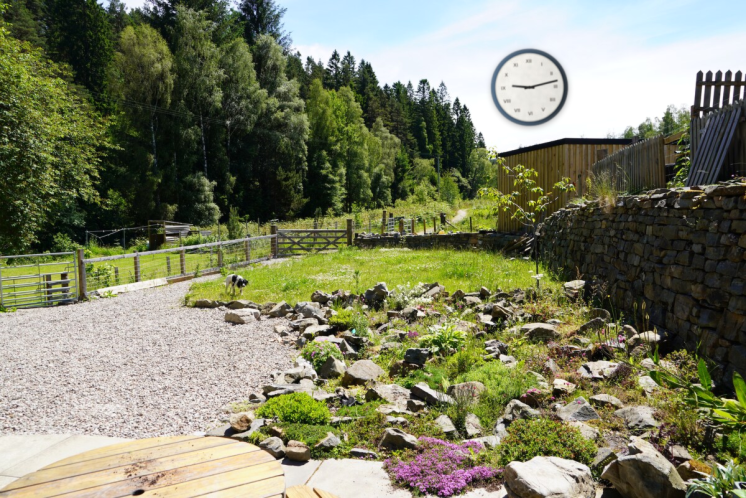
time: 9:13
